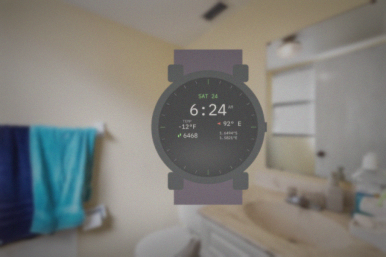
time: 6:24
